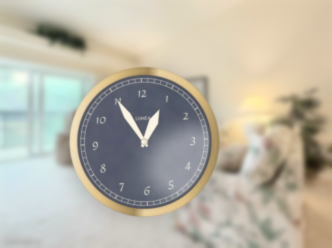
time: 12:55
